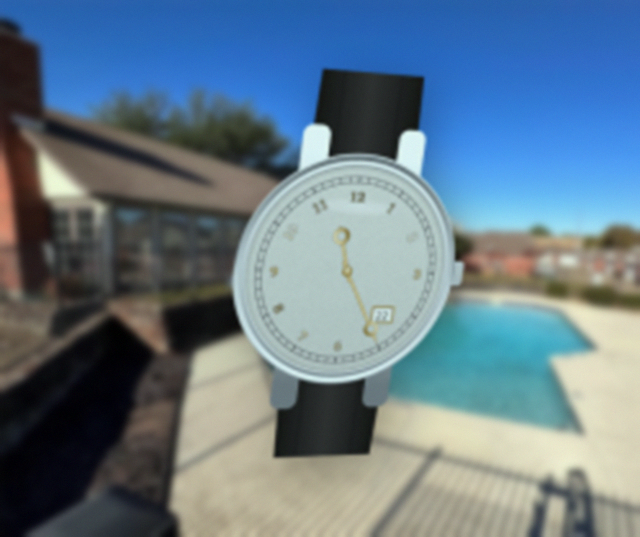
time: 11:25
